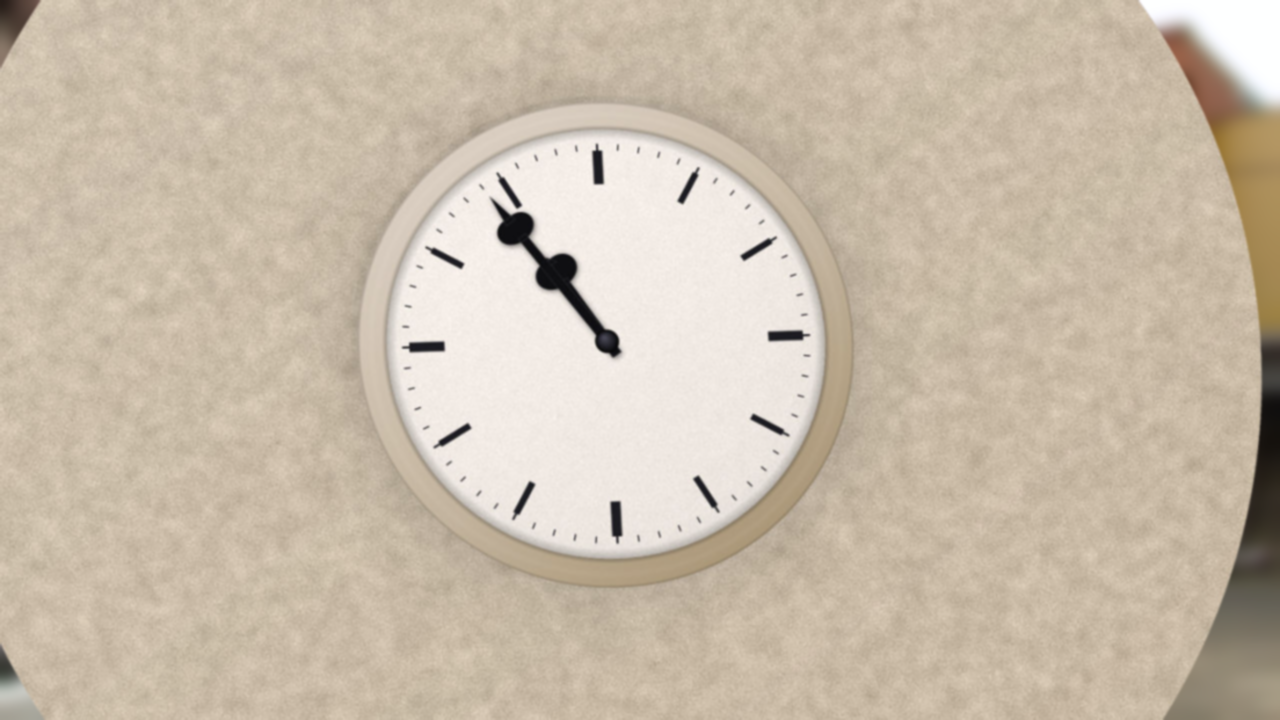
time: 10:54
